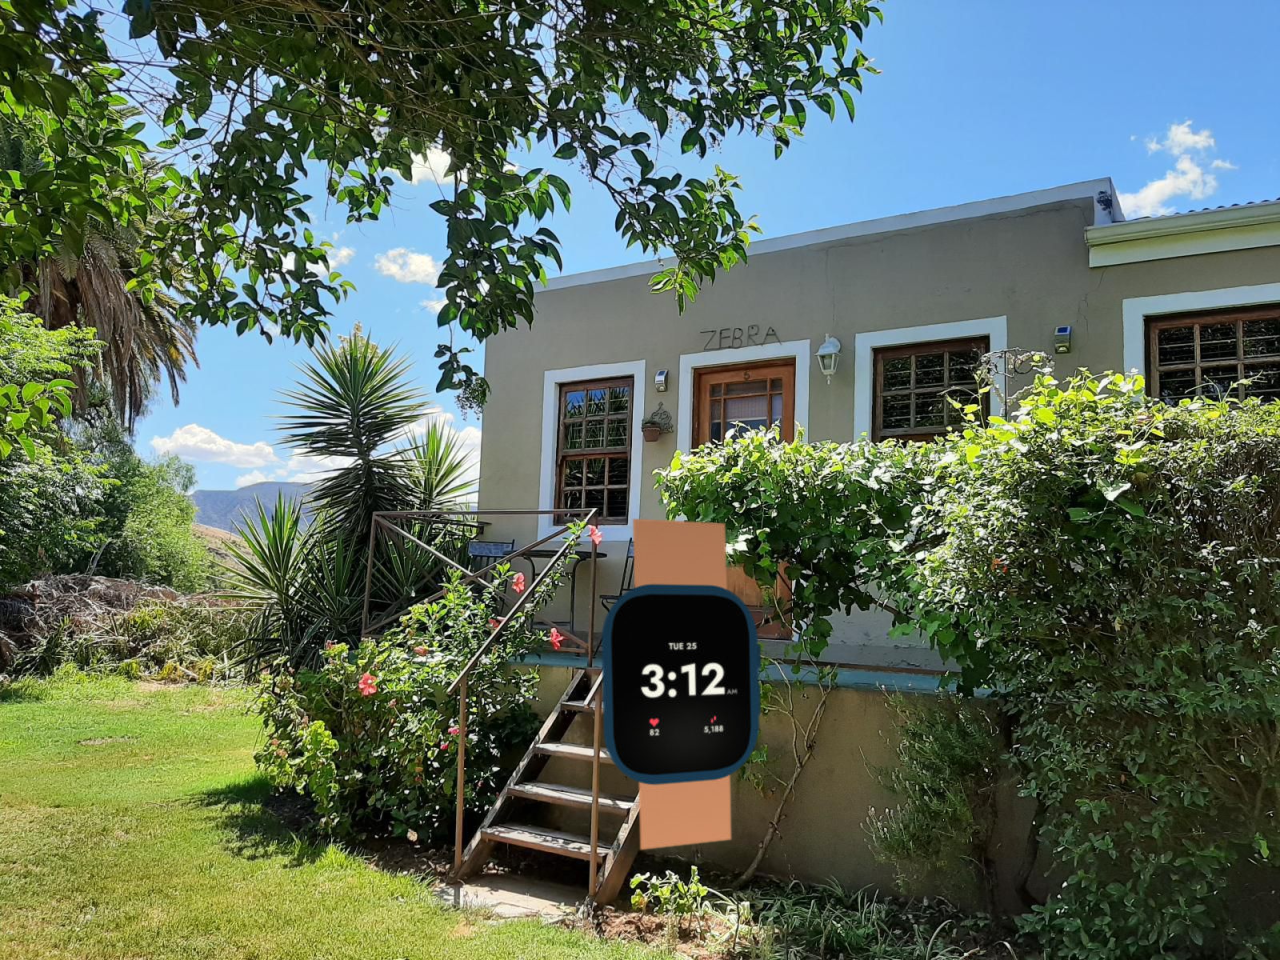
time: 3:12
